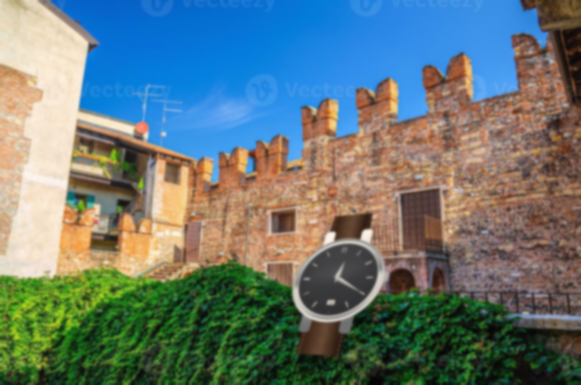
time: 12:20
